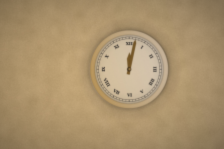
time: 12:02
